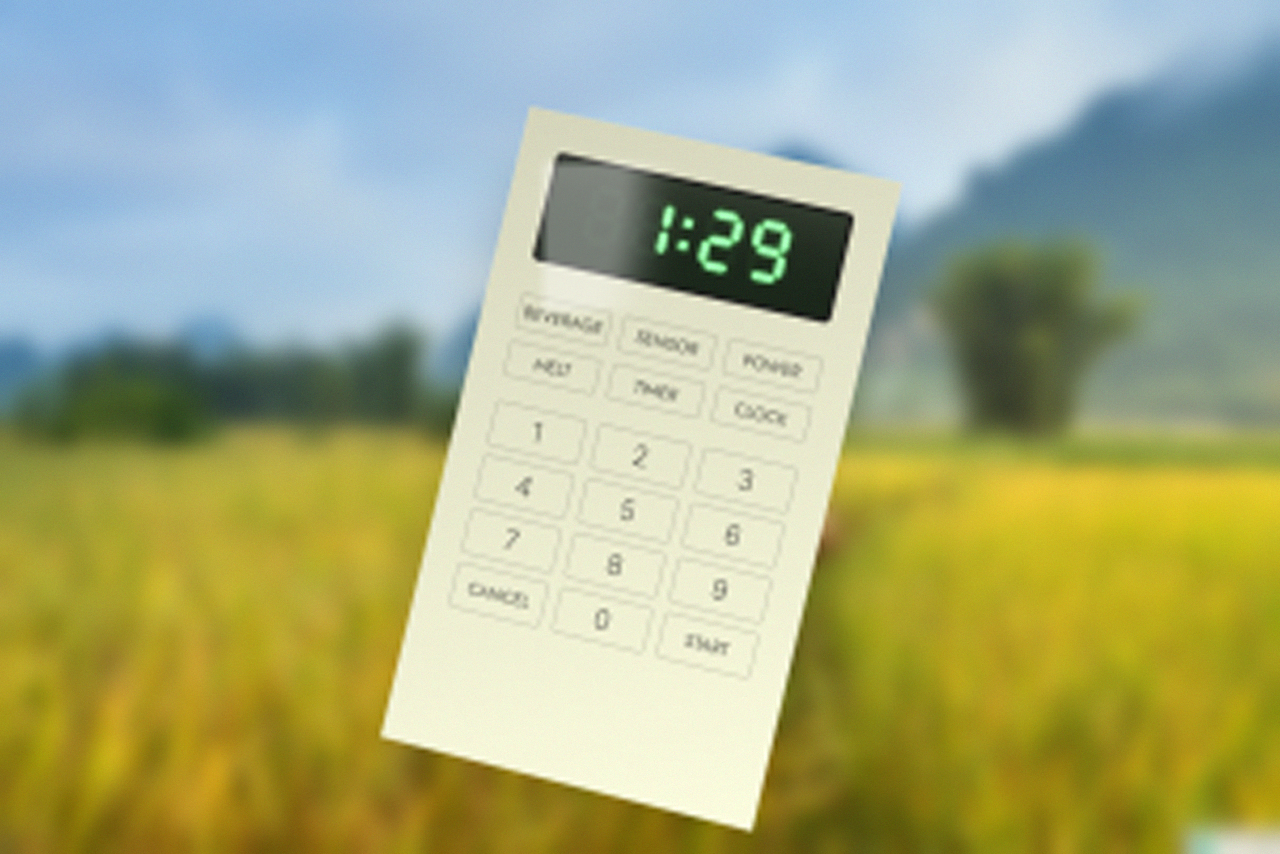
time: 1:29
